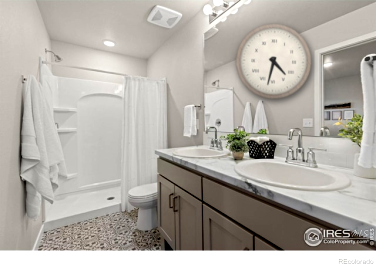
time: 4:32
